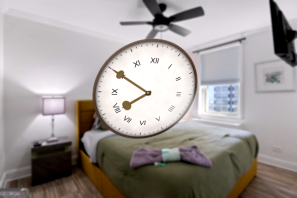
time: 7:50
